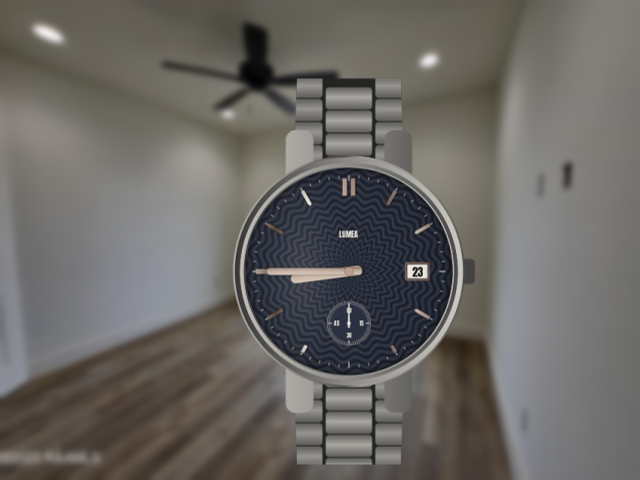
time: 8:45
